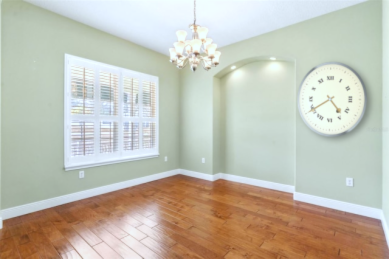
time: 4:40
